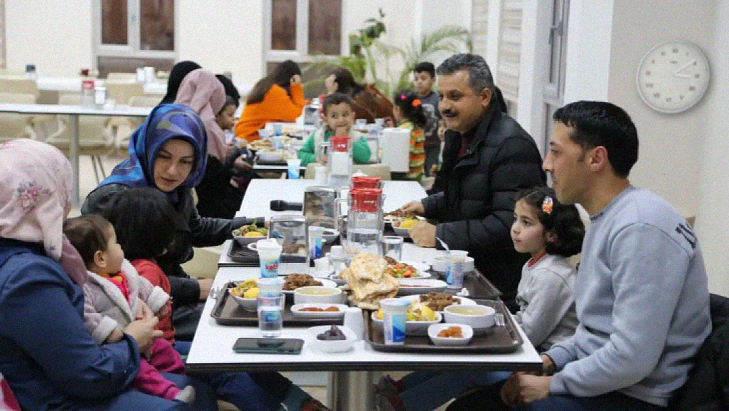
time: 3:09
